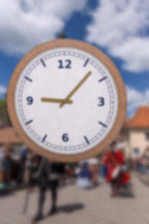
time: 9:07
